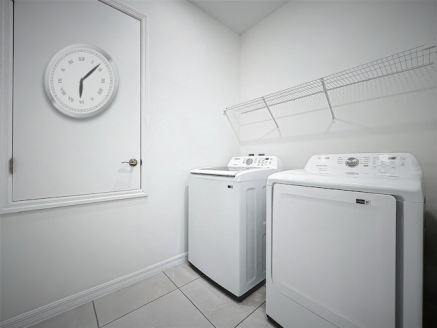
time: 6:08
